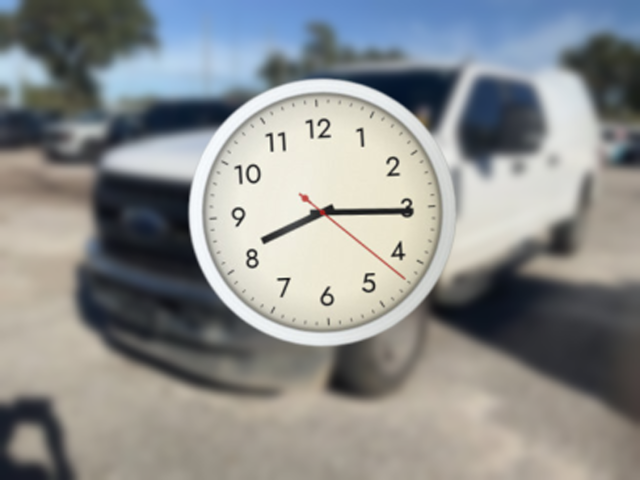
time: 8:15:22
